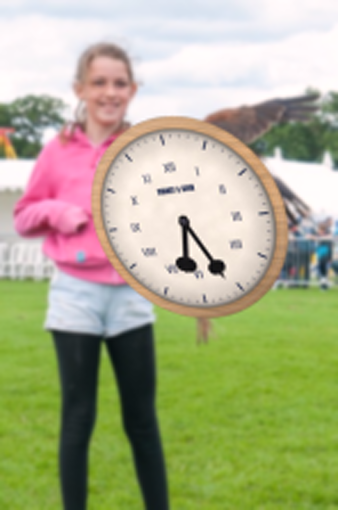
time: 6:26
